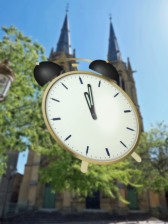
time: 12:02
